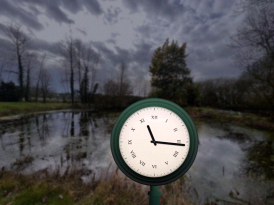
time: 11:16
